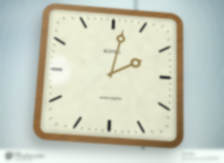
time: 2:02
